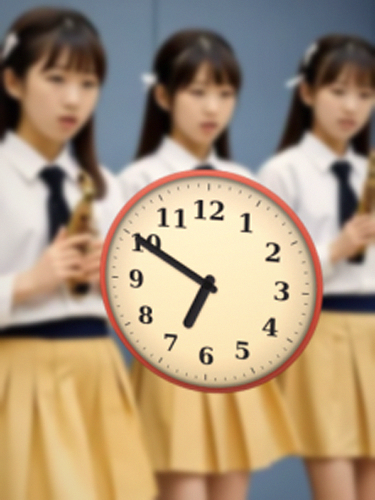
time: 6:50
